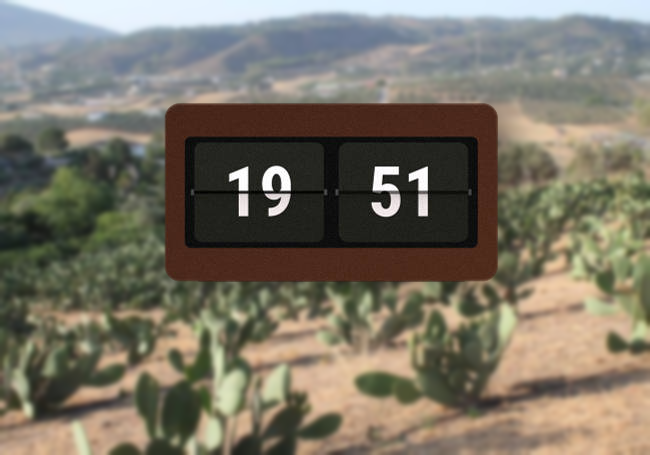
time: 19:51
